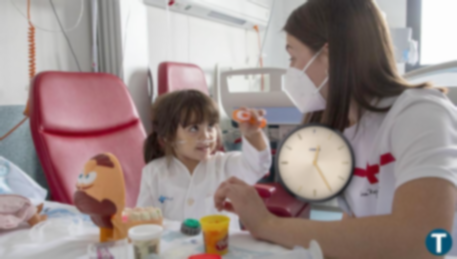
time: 12:25
